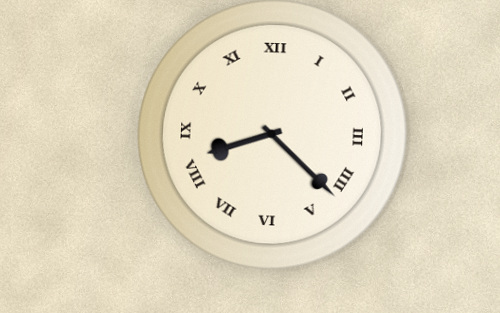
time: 8:22
